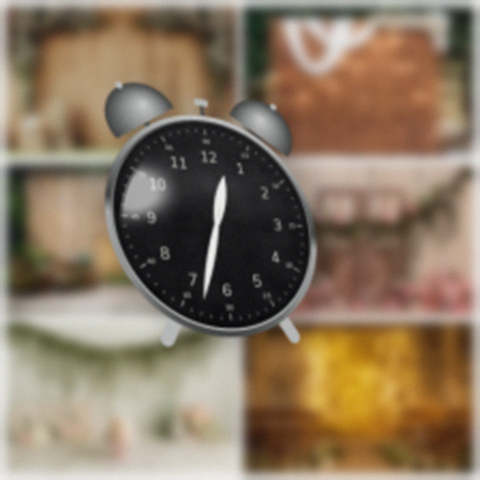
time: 12:33
